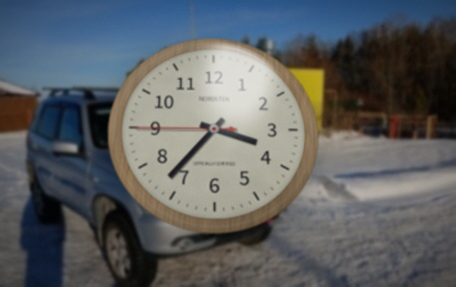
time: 3:36:45
